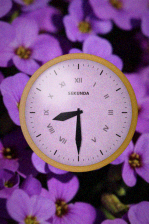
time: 8:30
